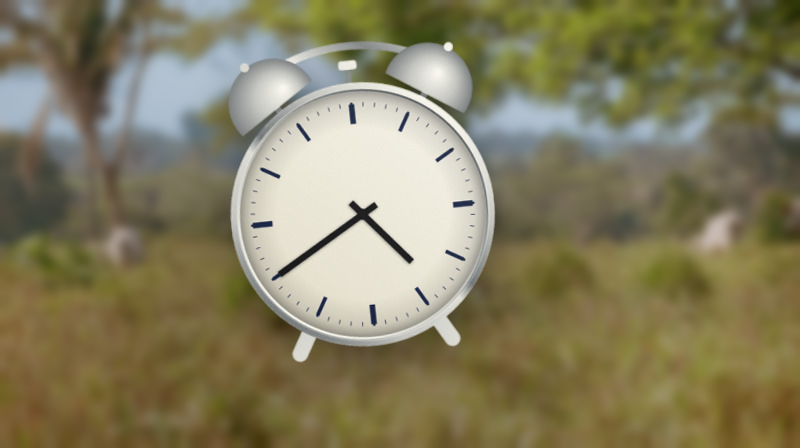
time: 4:40
